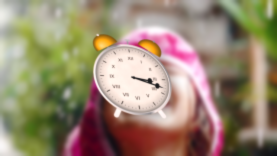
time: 3:18
